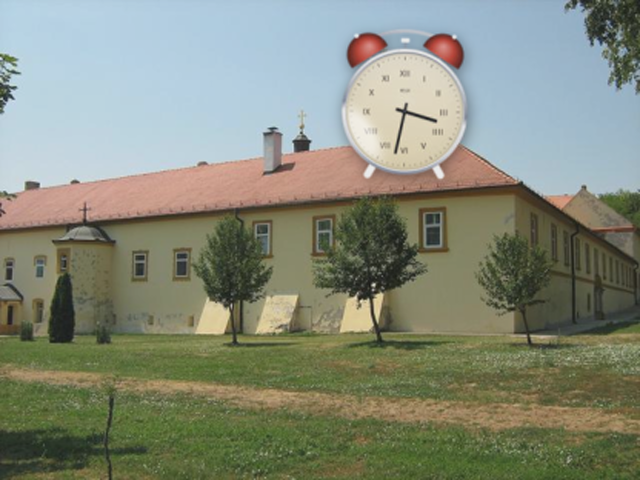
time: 3:32
